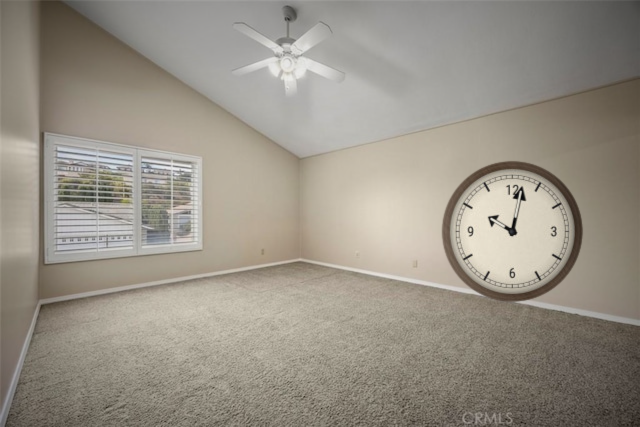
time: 10:02
